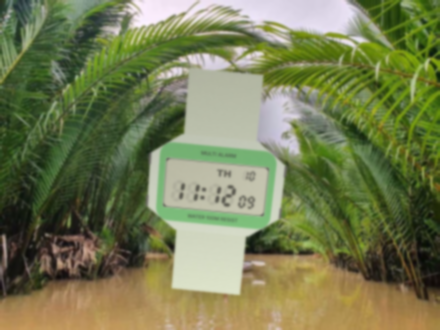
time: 11:12:09
